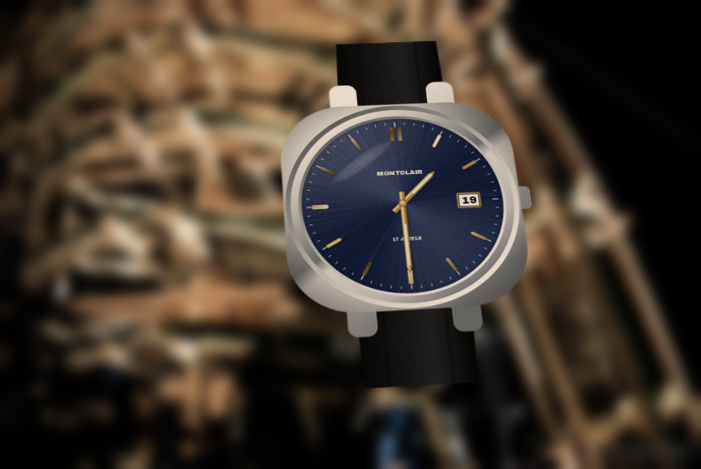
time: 1:30
